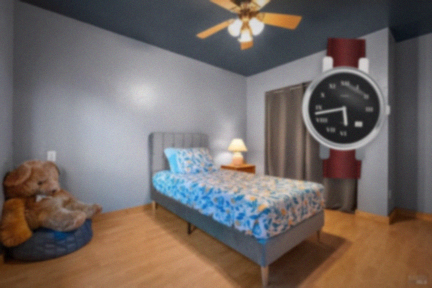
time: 5:43
